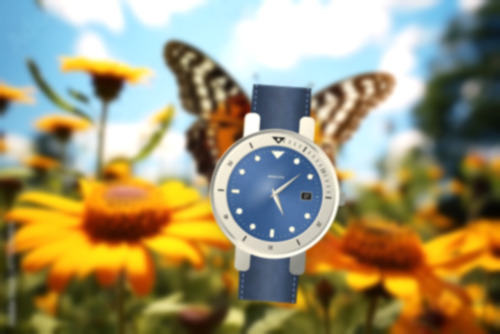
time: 5:08
